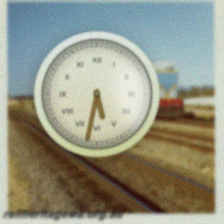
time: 5:32
